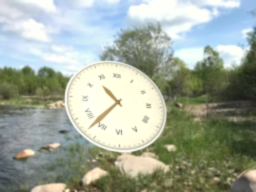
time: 10:37
